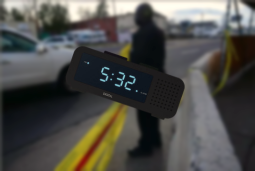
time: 5:32
